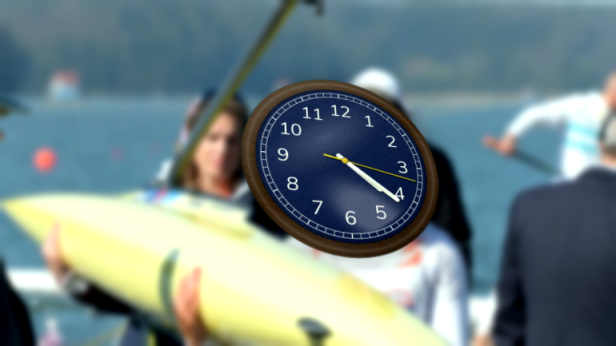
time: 4:21:17
